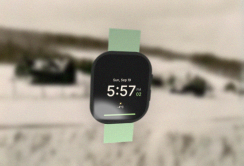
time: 5:57
